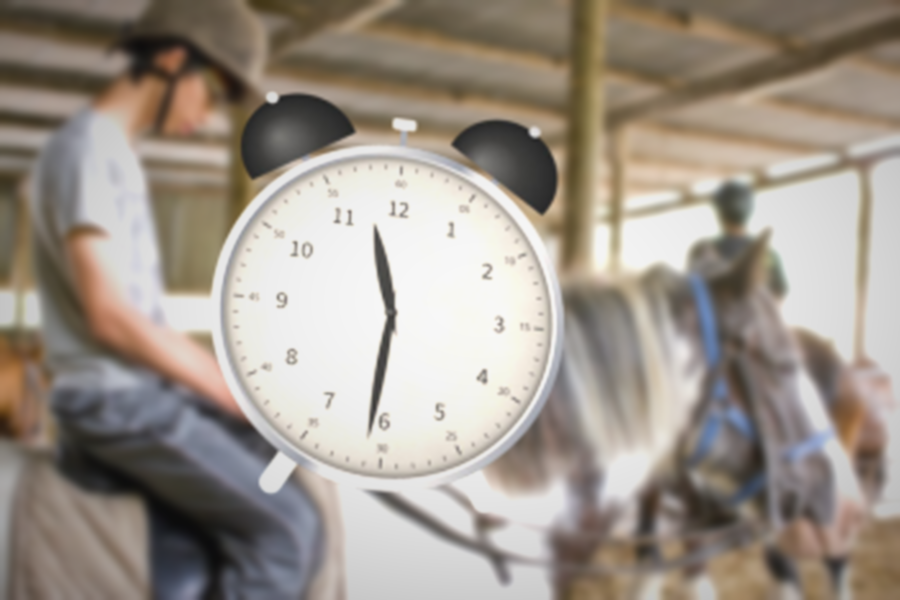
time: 11:31
